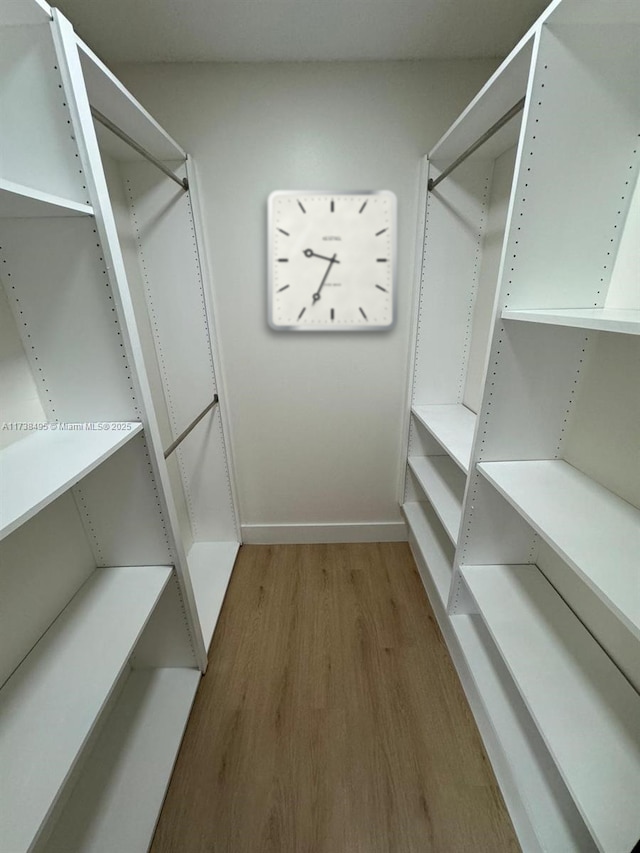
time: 9:34
